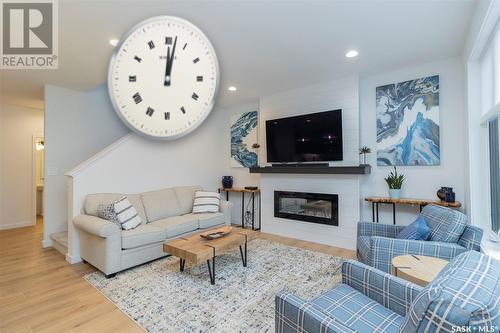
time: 12:02
